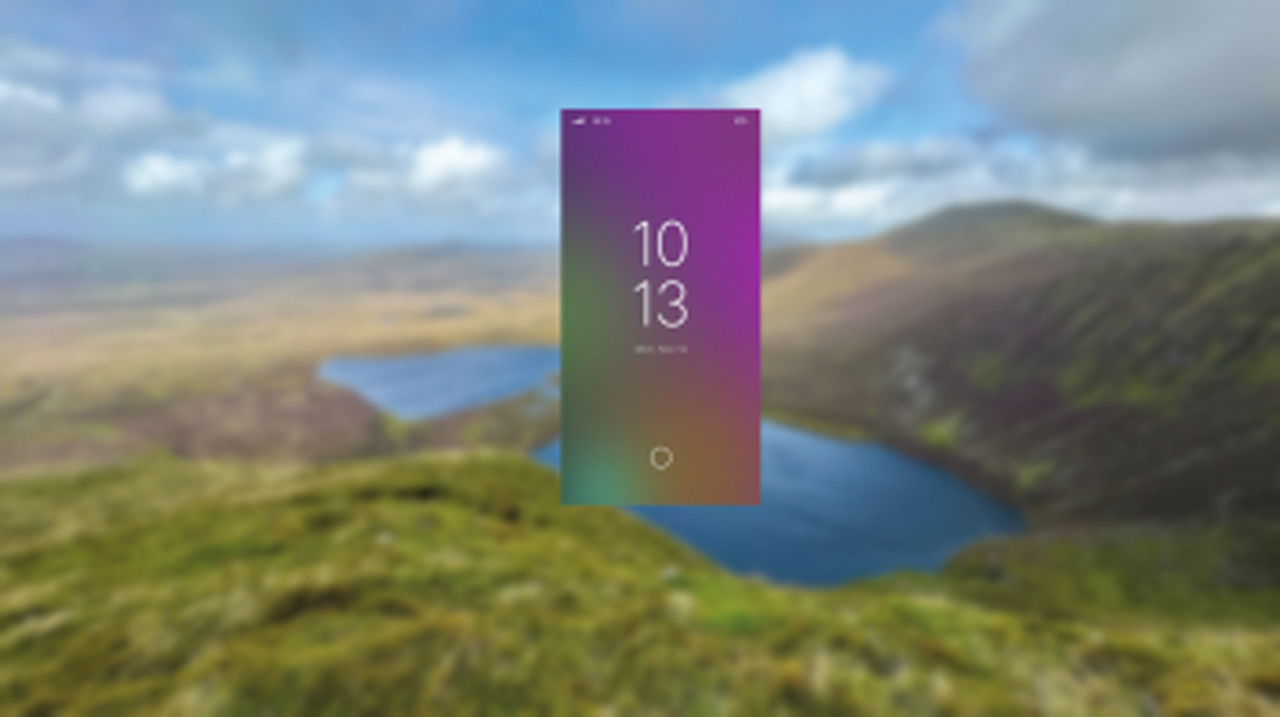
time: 10:13
